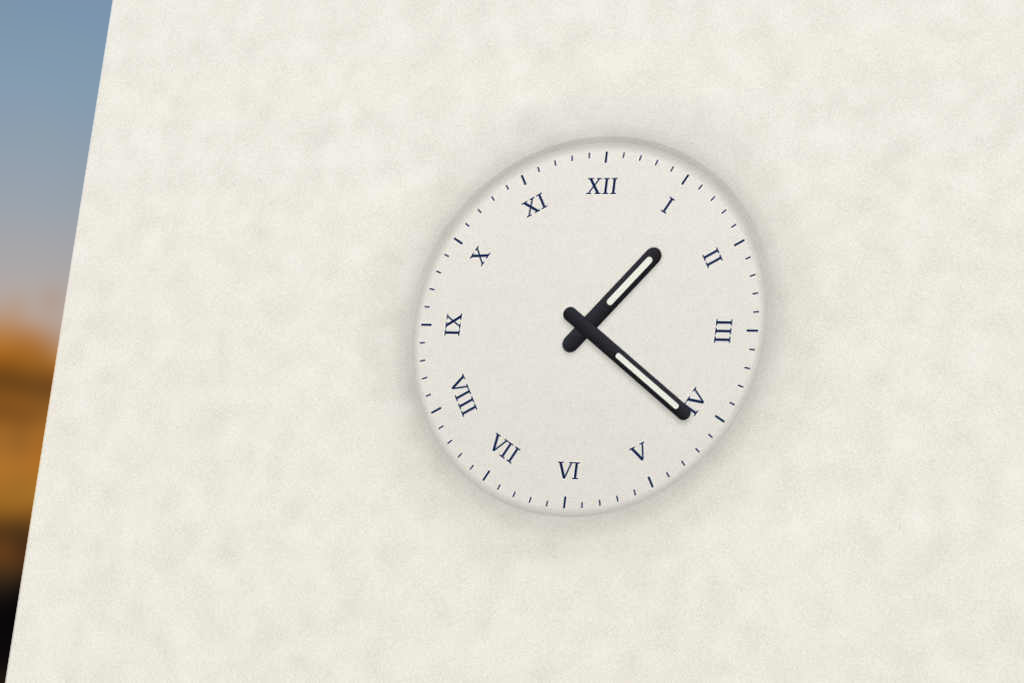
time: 1:21
